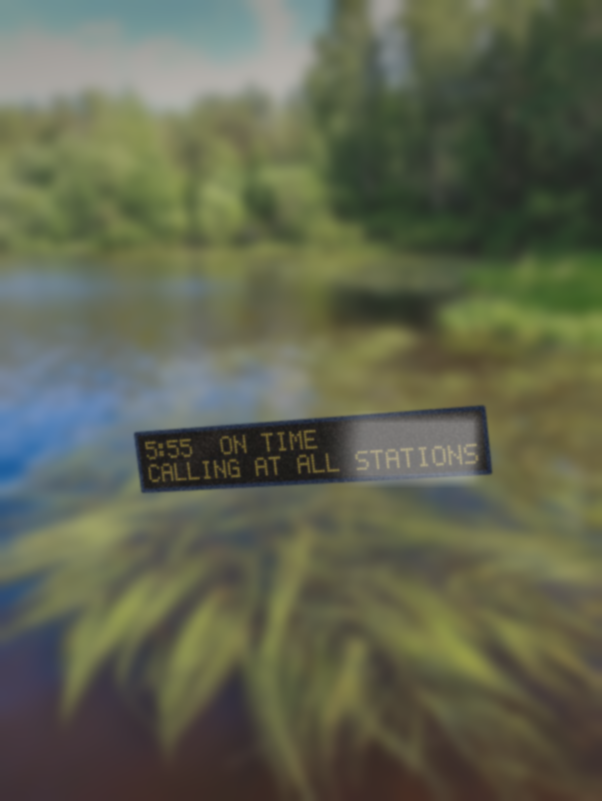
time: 5:55
